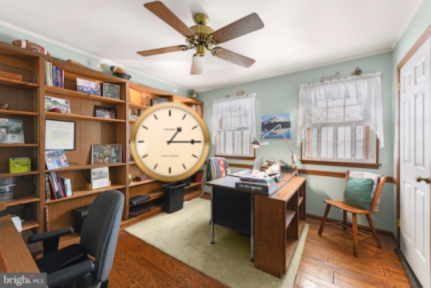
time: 1:15
